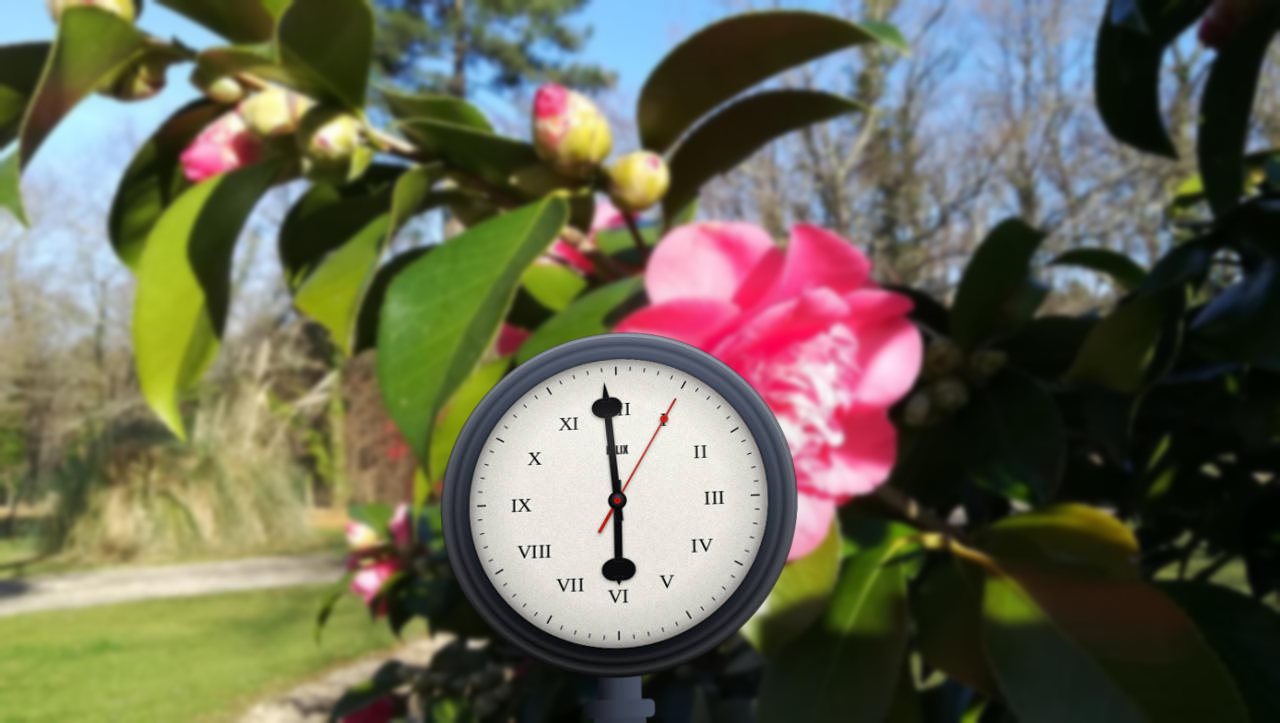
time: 5:59:05
